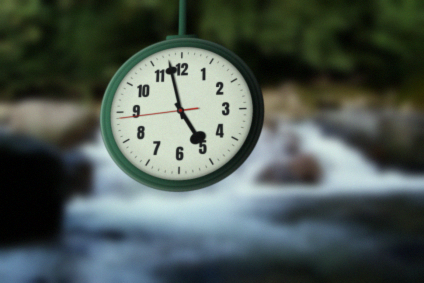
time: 4:57:44
